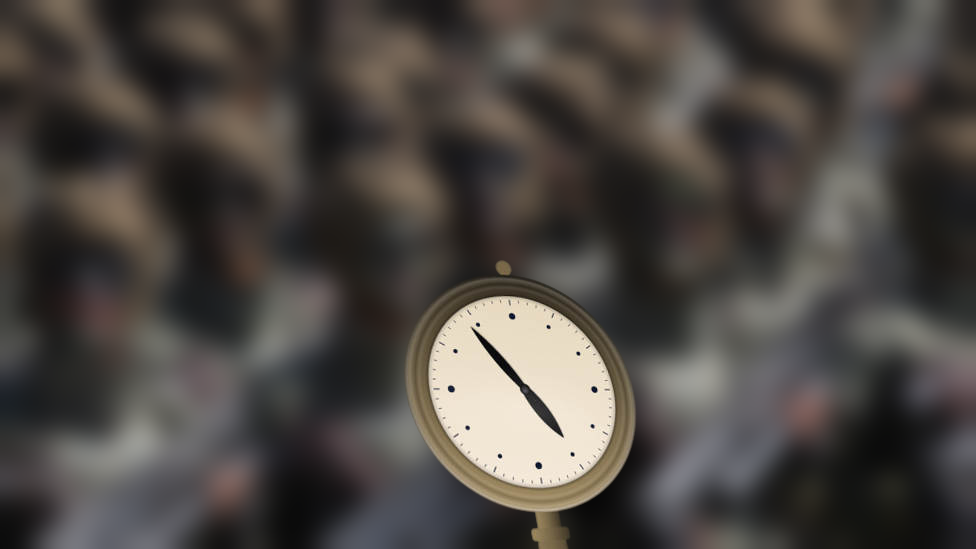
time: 4:54
